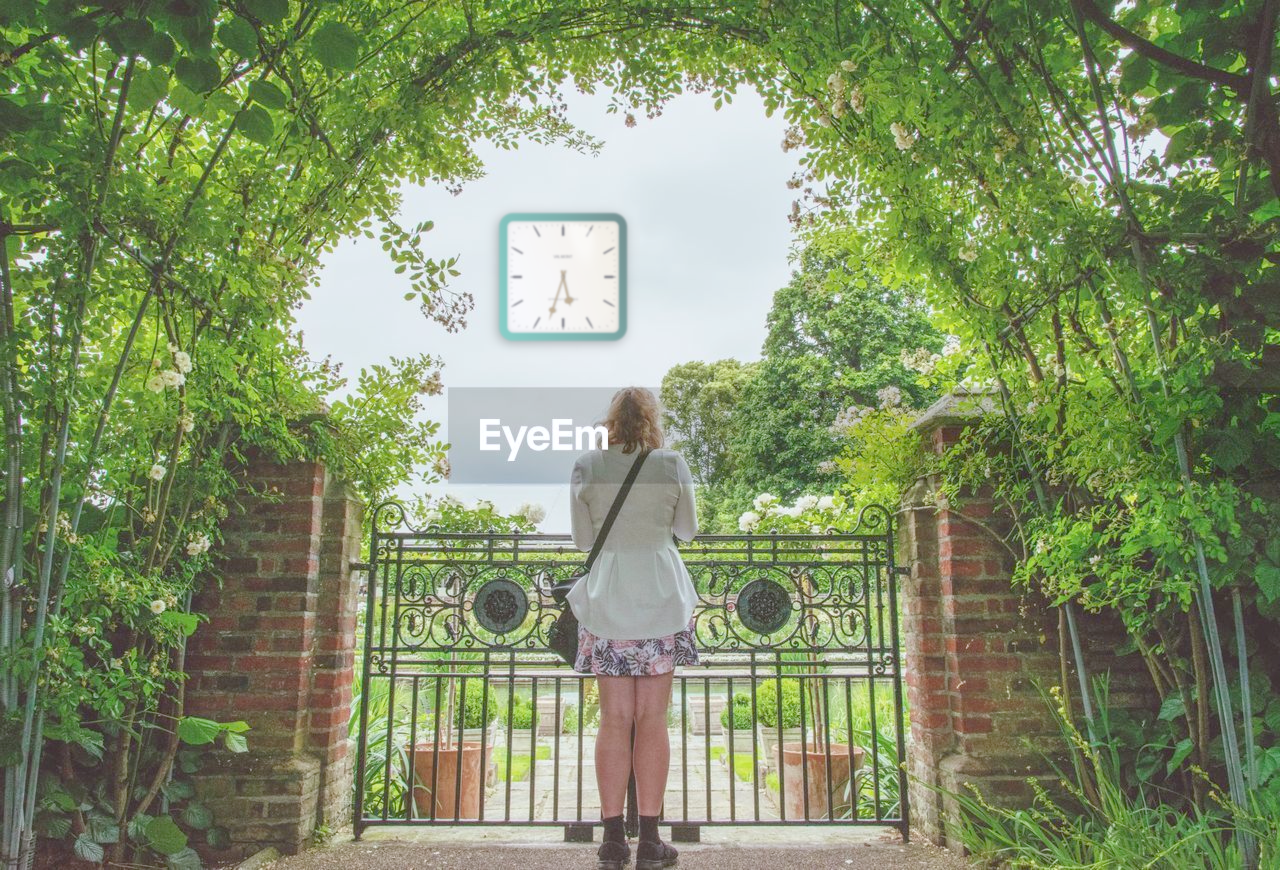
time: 5:33
